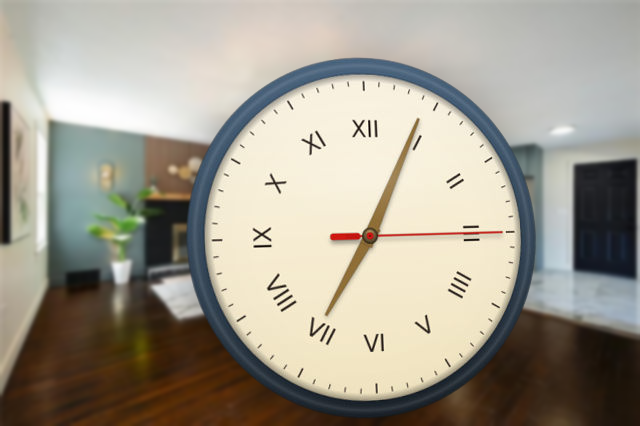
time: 7:04:15
